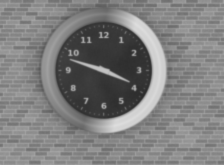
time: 3:48
